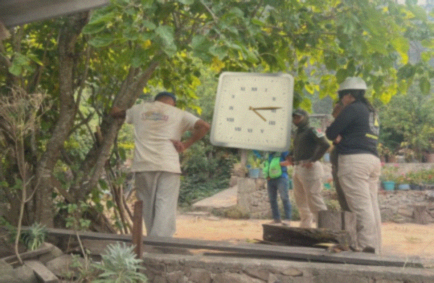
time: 4:14
